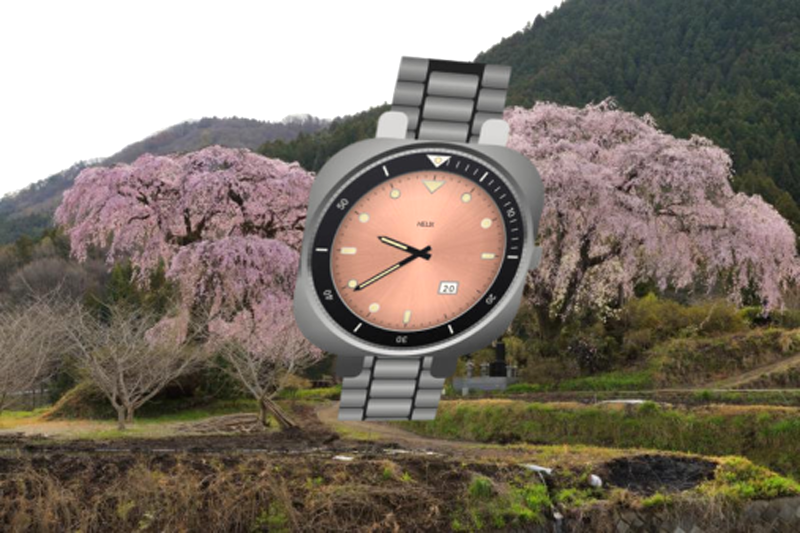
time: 9:39
